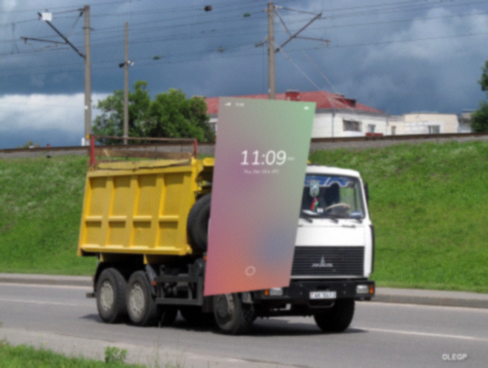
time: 11:09
